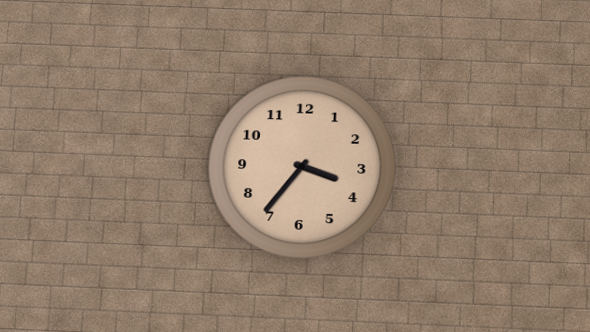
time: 3:36
